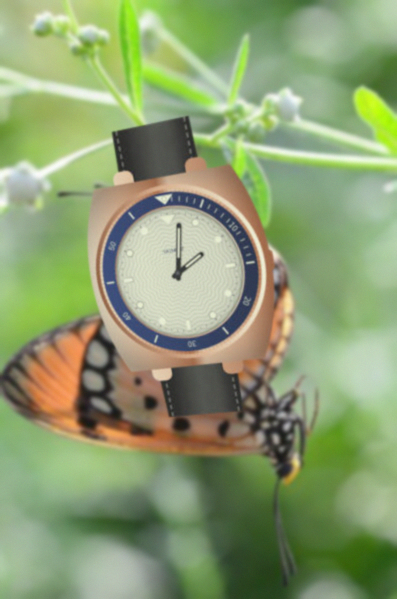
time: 2:02
